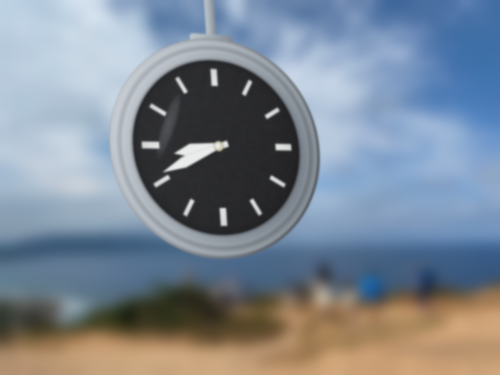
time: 8:41
